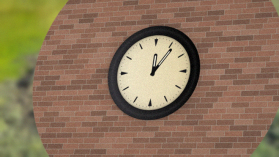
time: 12:06
